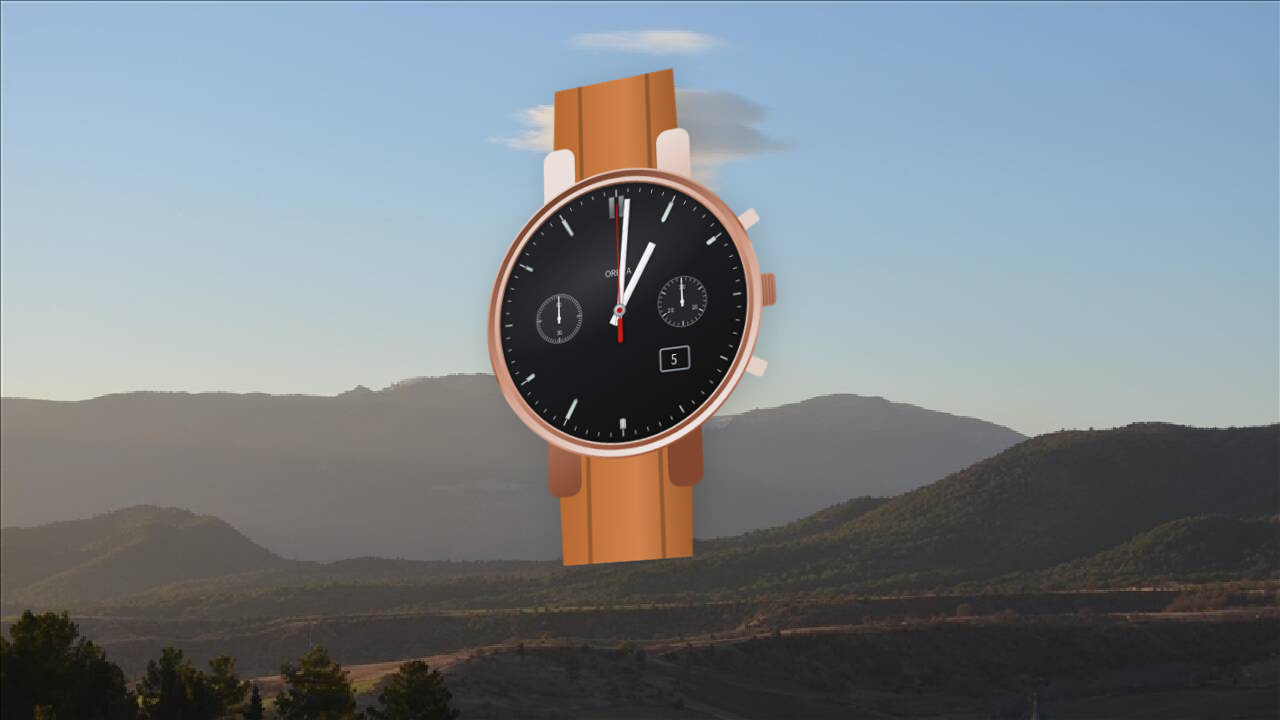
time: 1:01
